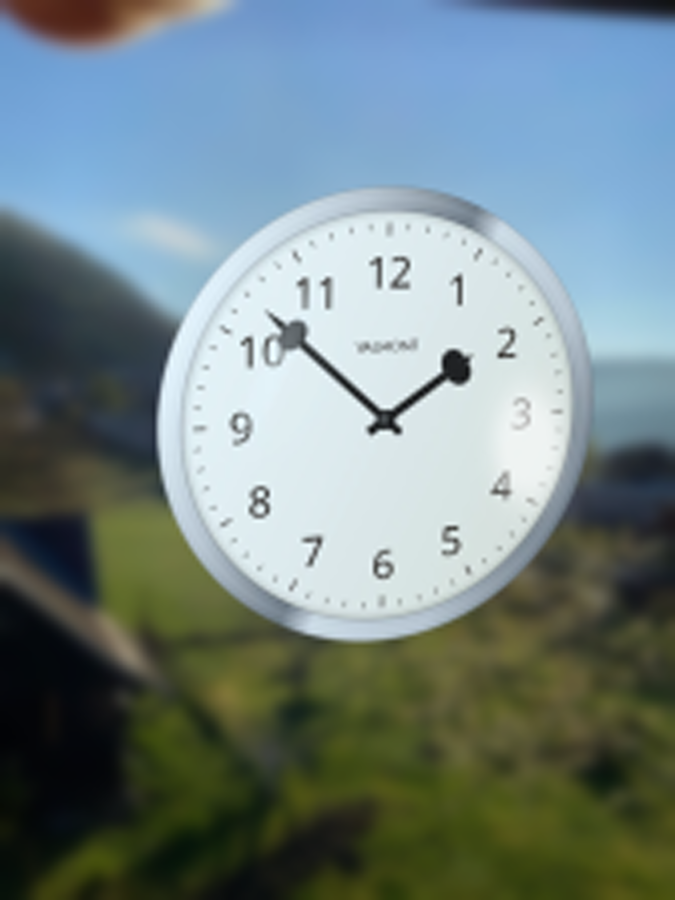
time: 1:52
